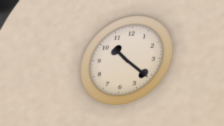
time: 10:21
